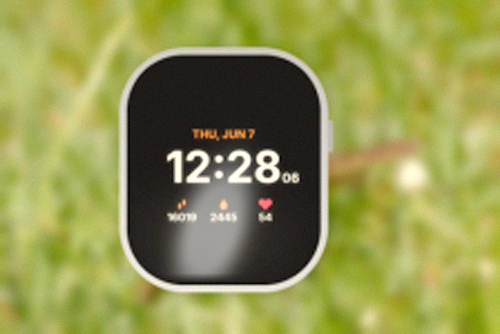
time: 12:28
